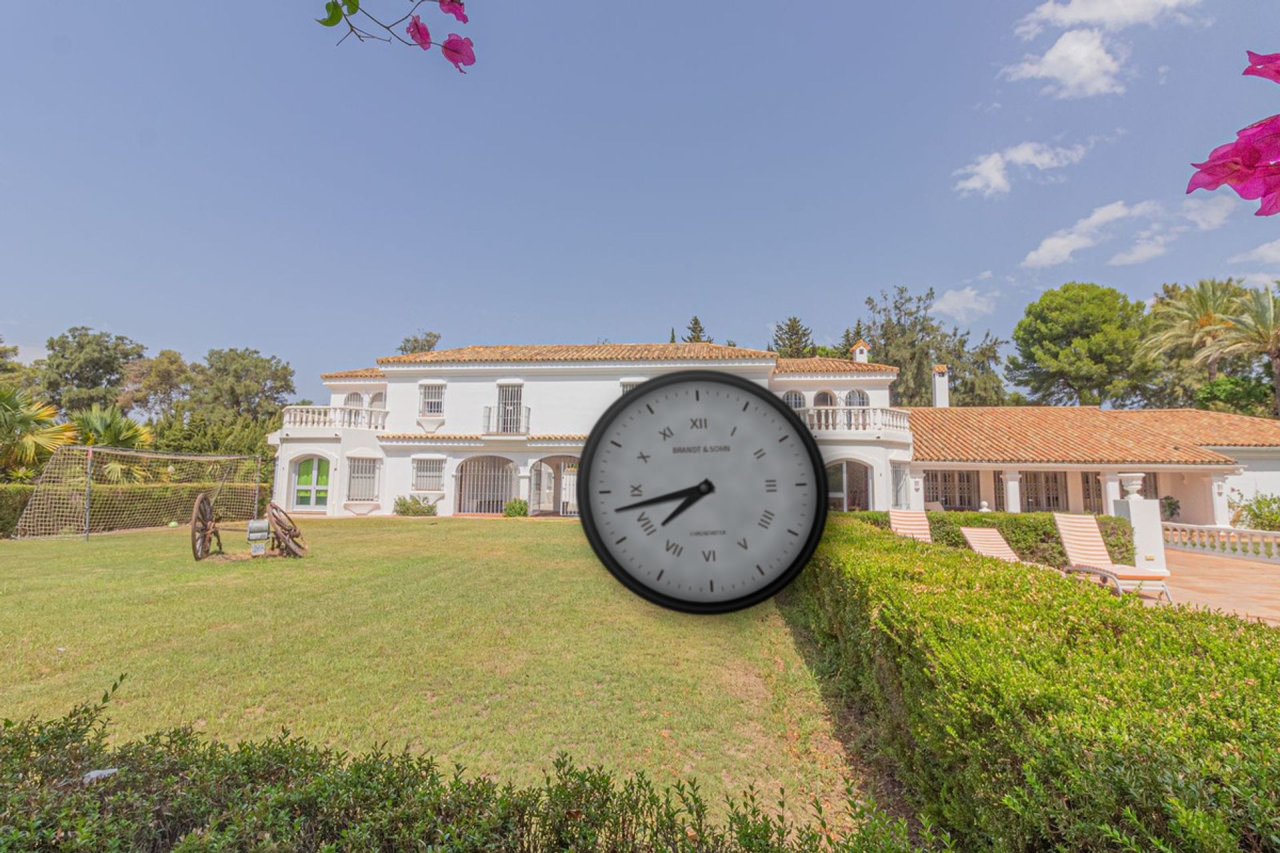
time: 7:43
